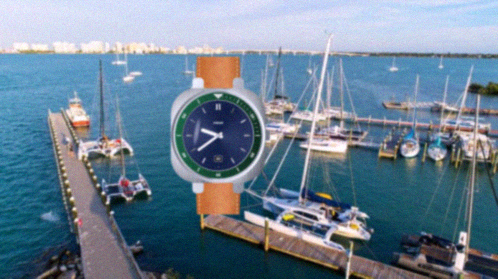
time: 9:39
